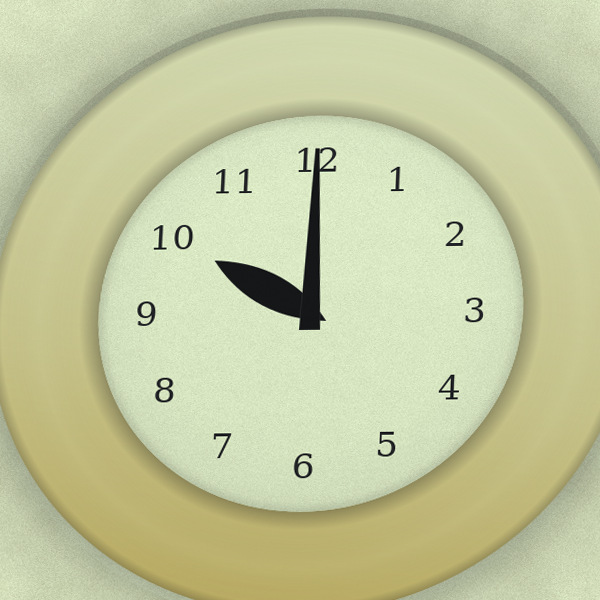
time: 10:00
